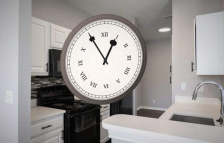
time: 12:55
